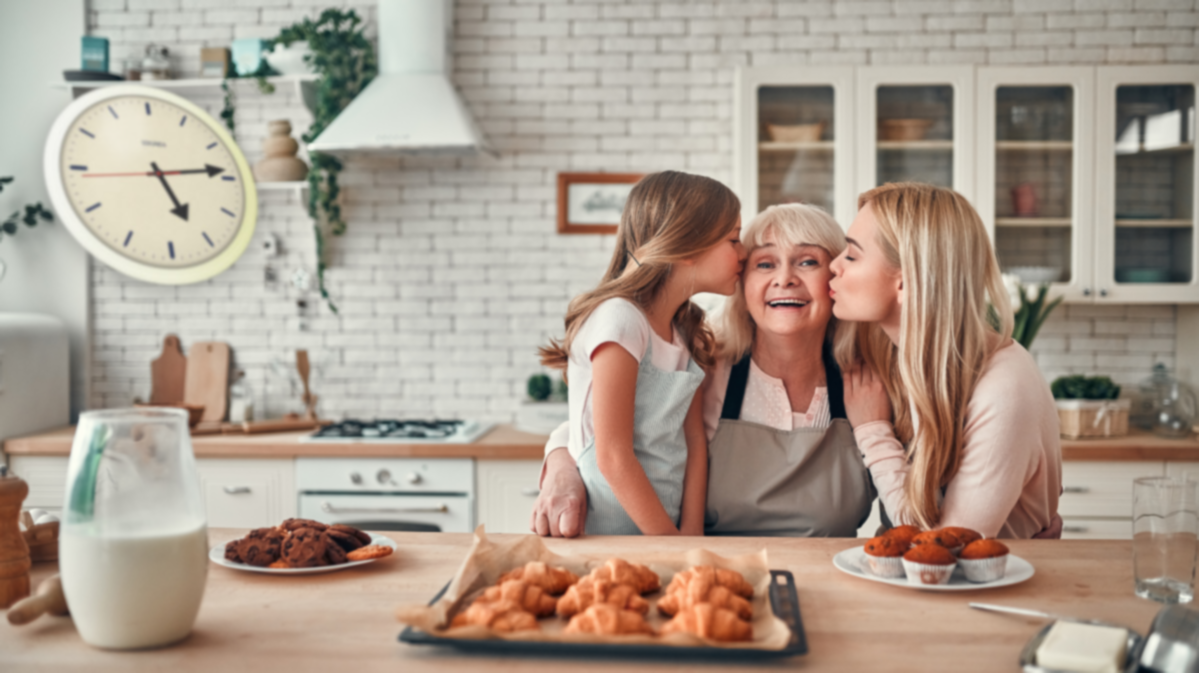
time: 5:13:44
